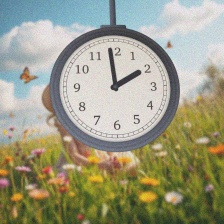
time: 1:59
